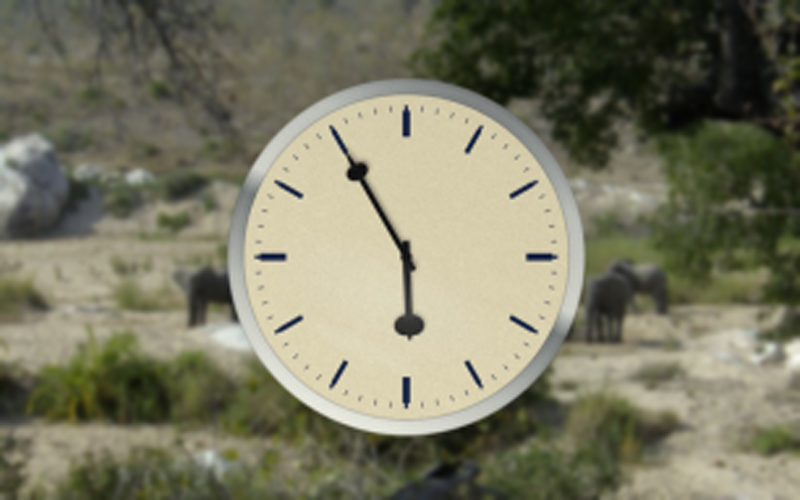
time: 5:55
